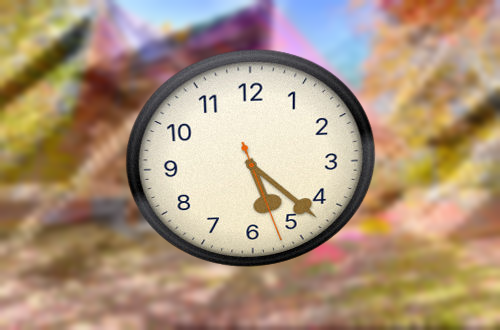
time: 5:22:27
